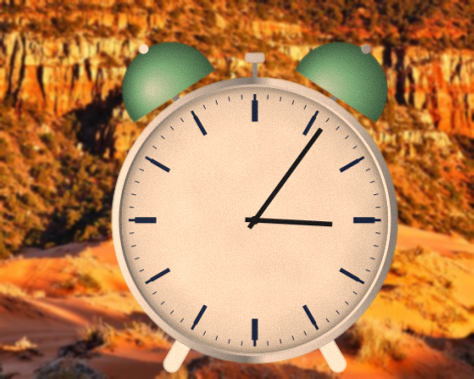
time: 3:06
